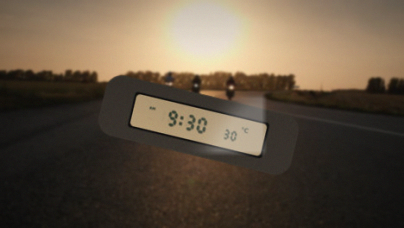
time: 9:30
